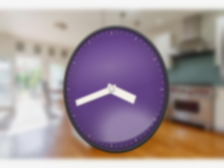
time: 3:42
